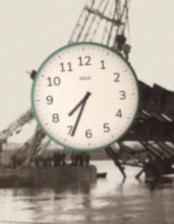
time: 7:34
